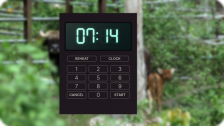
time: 7:14
